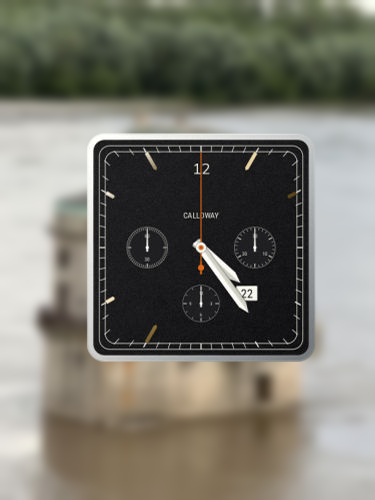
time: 4:24
